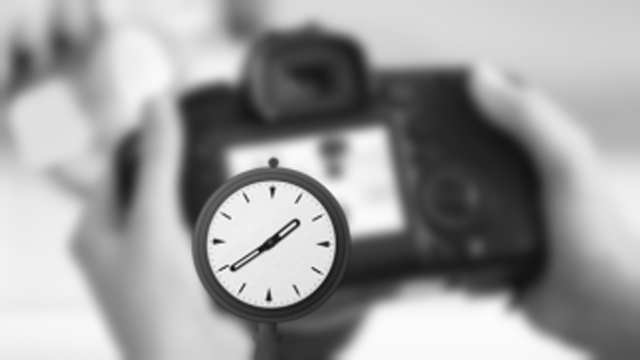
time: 1:39
